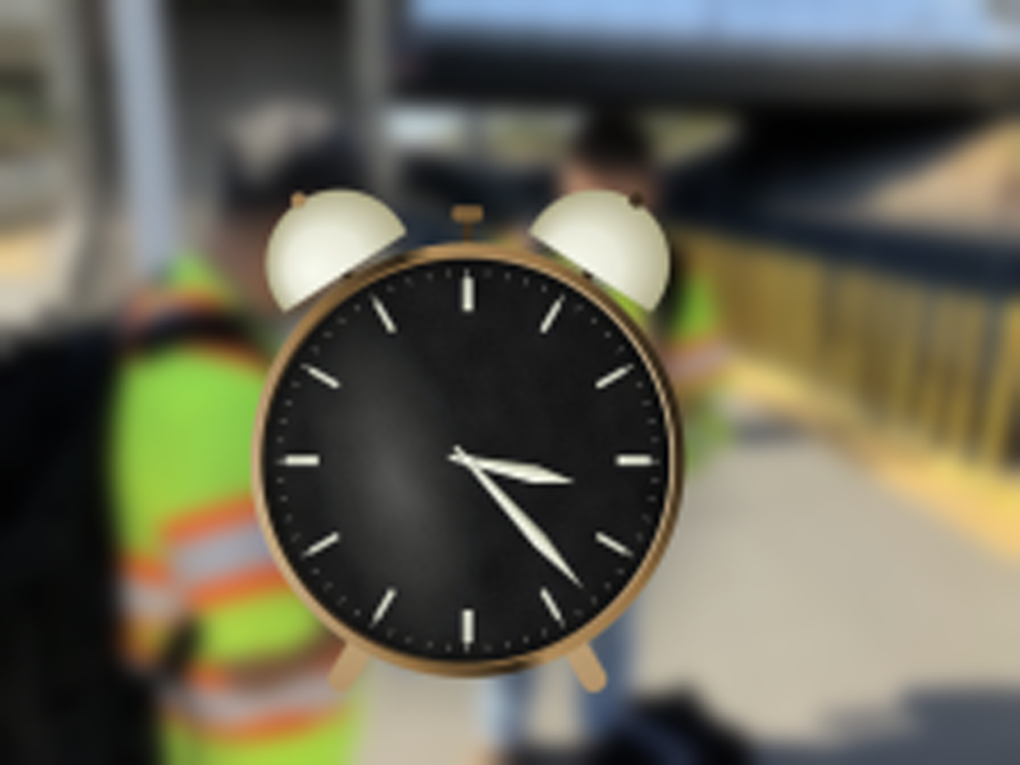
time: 3:23
